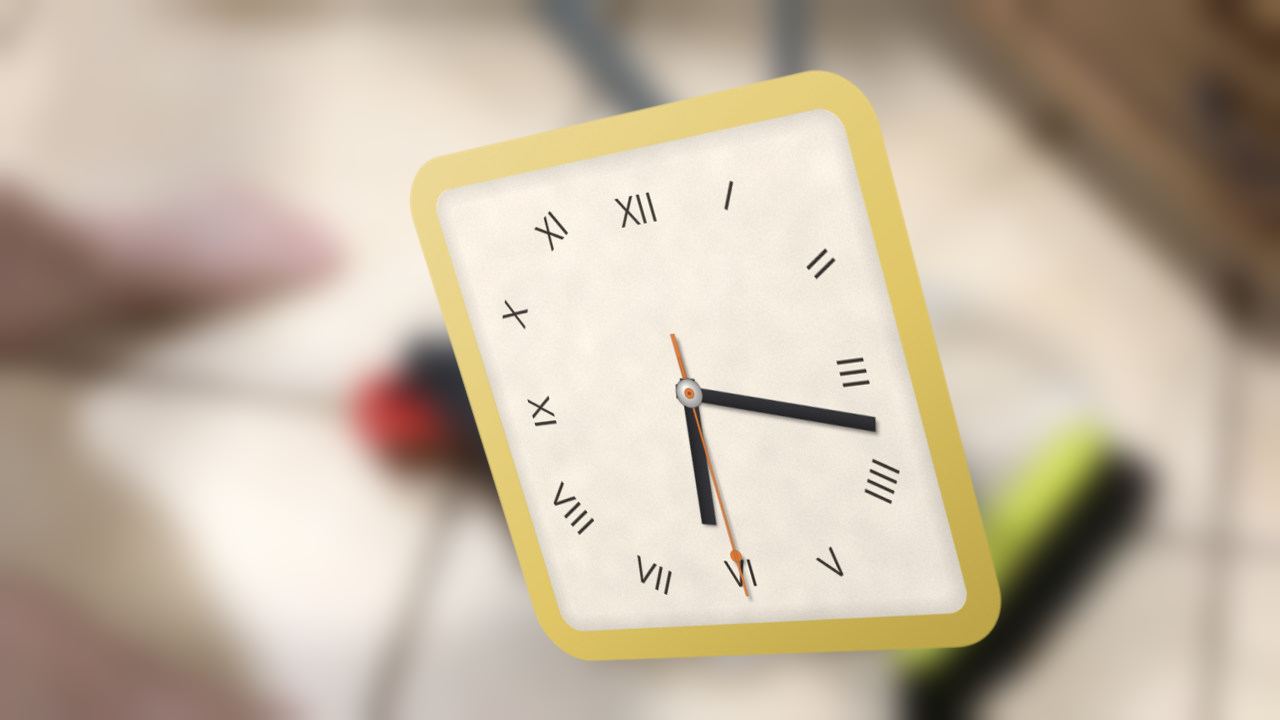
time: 6:17:30
